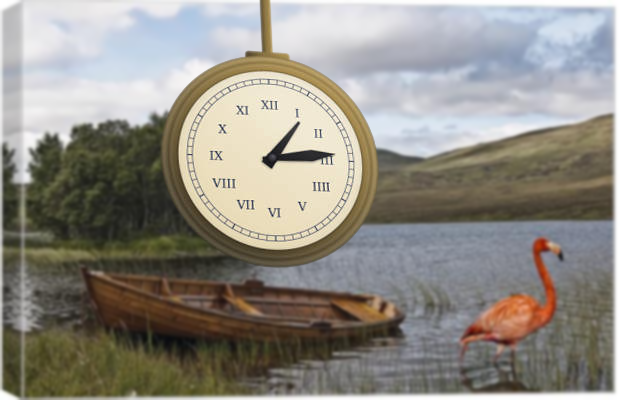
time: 1:14
